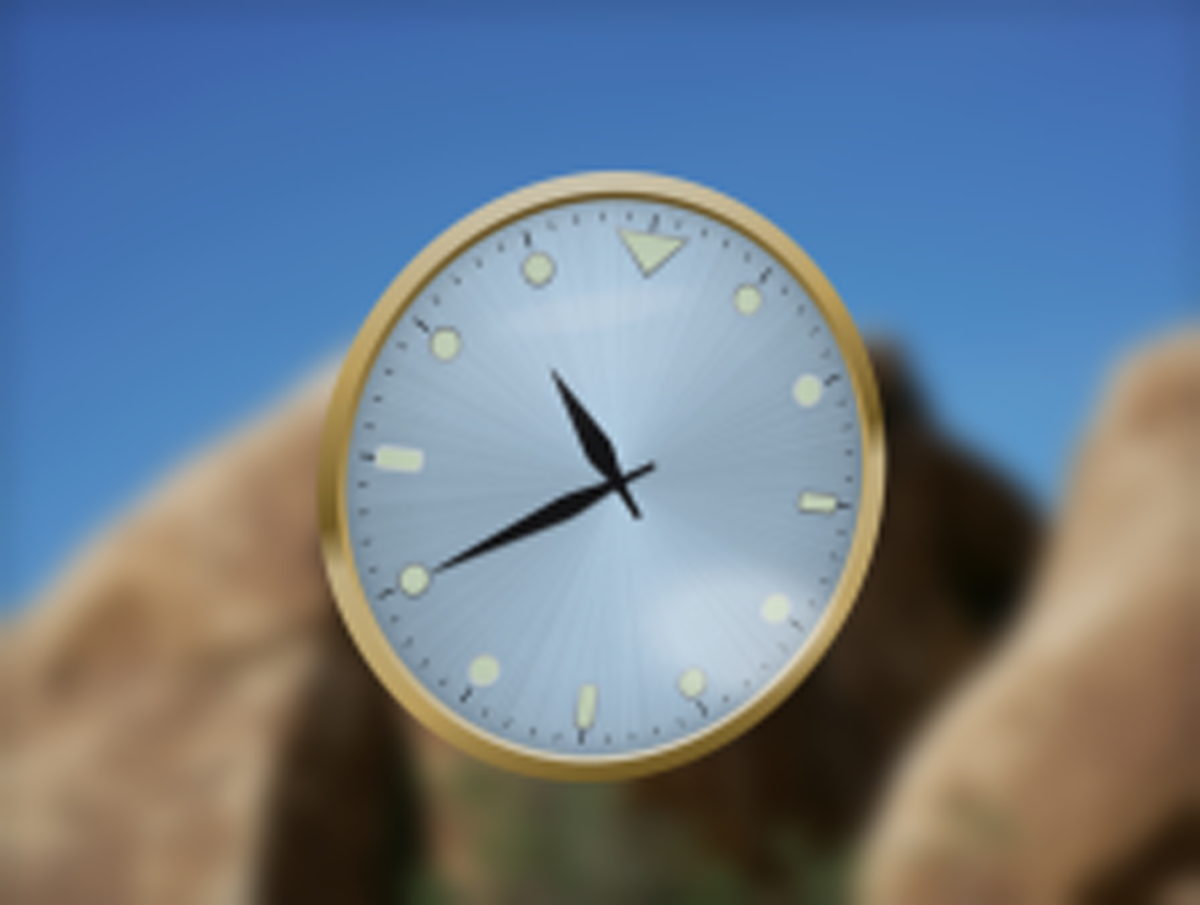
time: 10:40
